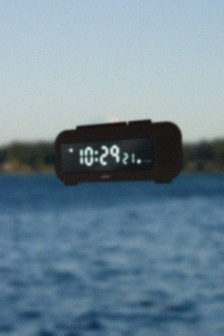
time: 10:29
